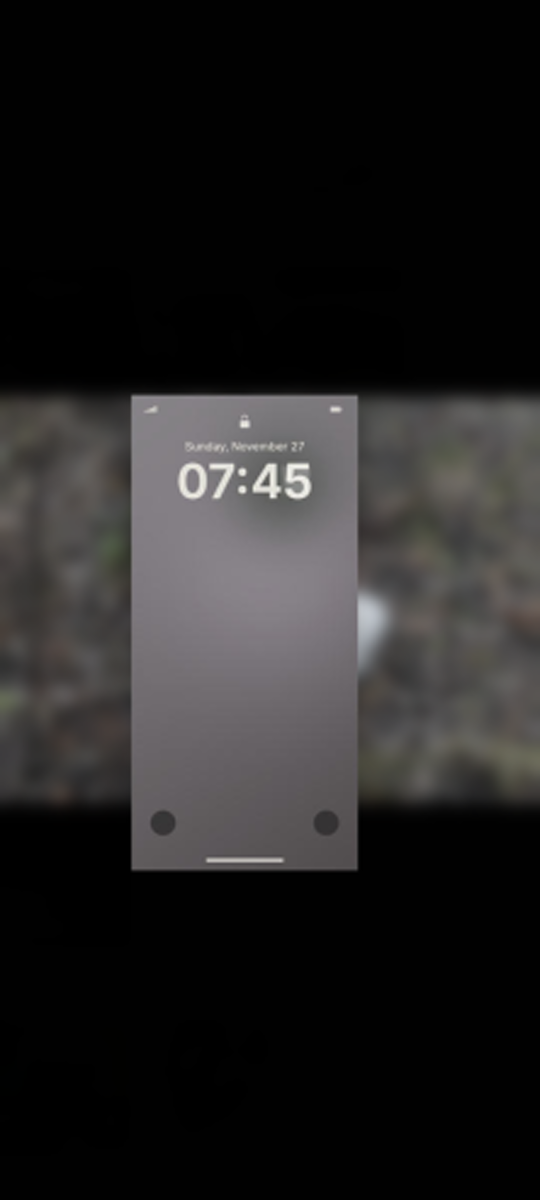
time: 7:45
